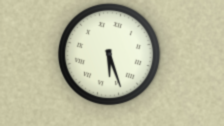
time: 5:24
